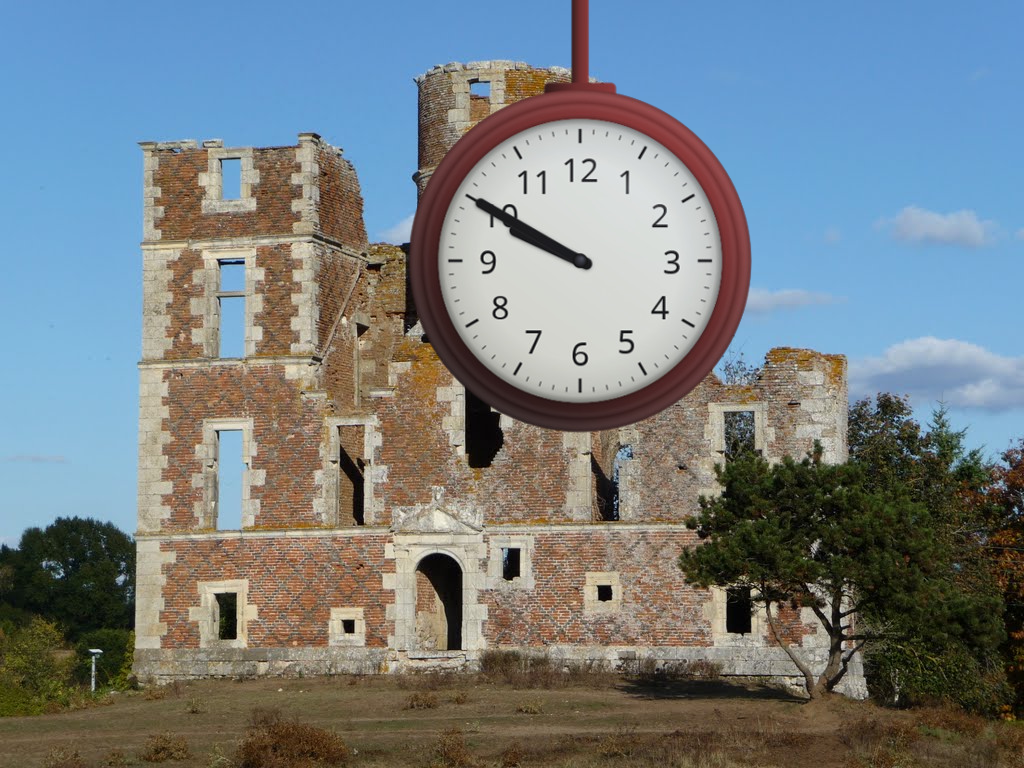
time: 9:50
